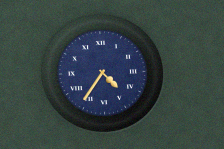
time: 4:36
